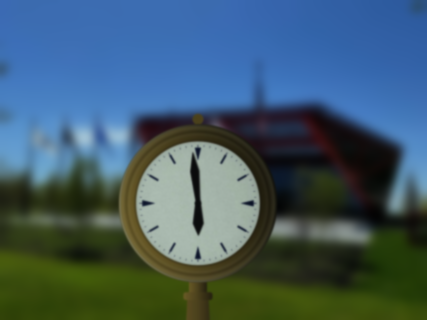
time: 5:59
